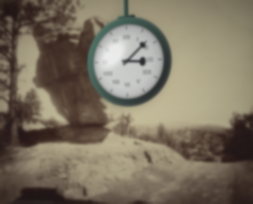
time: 3:08
